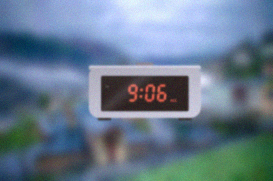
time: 9:06
